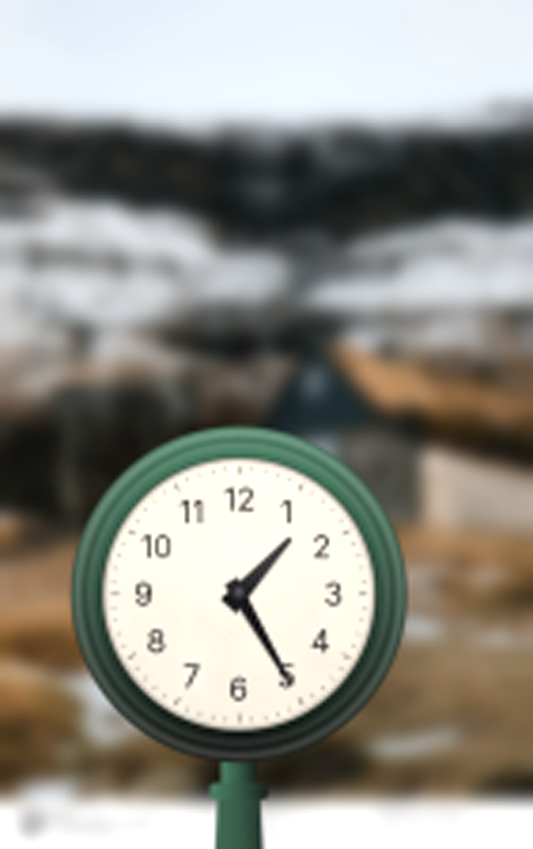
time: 1:25
